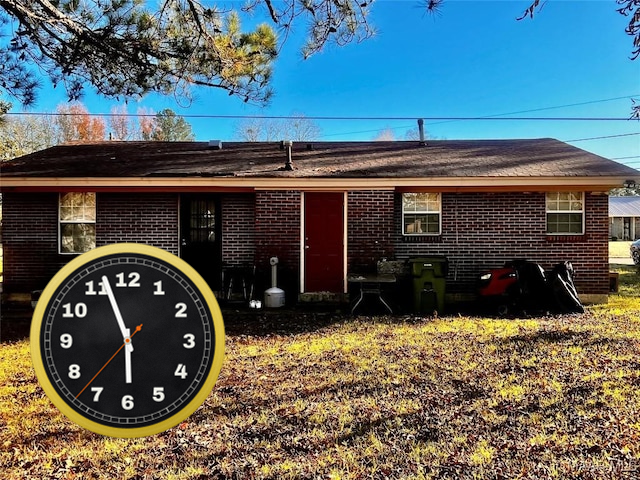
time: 5:56:37
